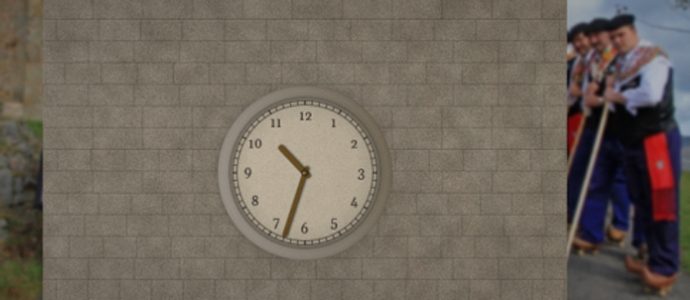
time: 10:33
